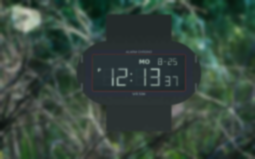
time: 12:13
